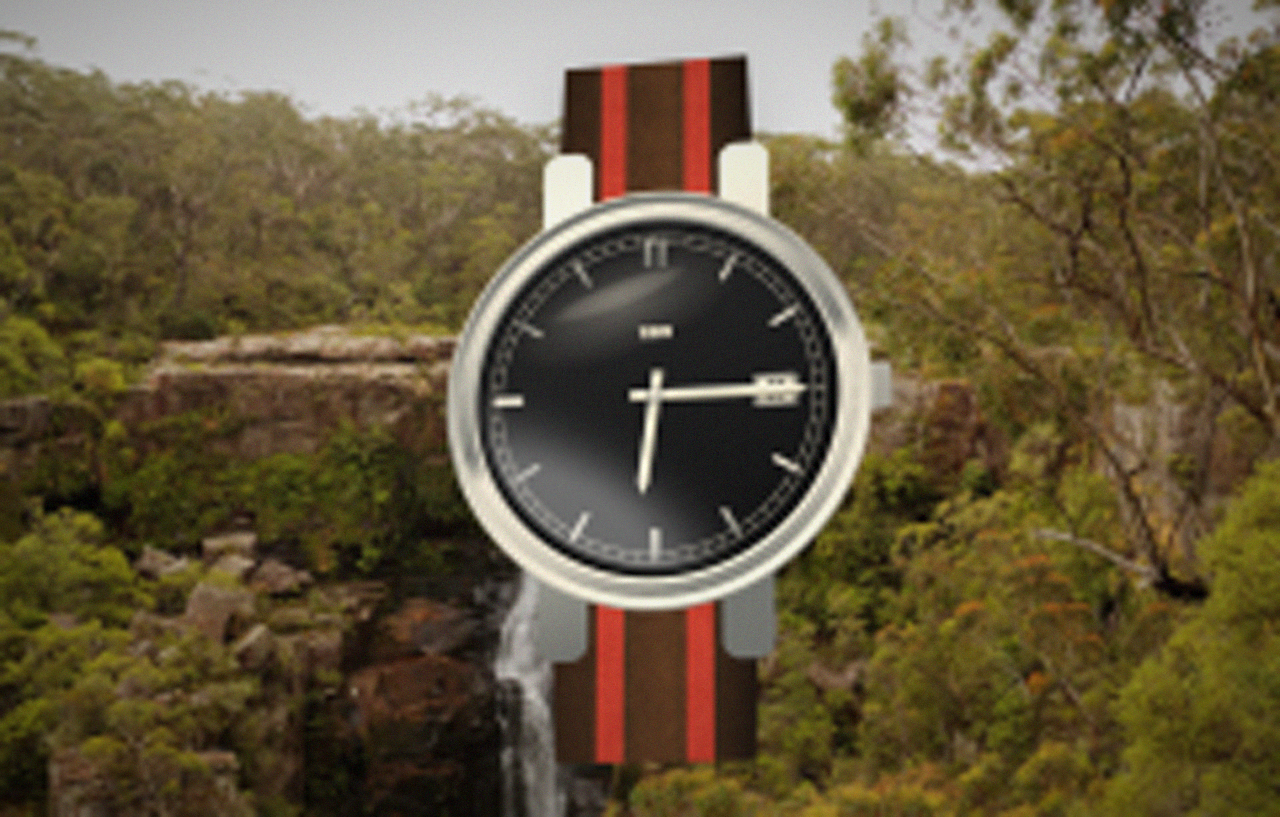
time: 6:15
